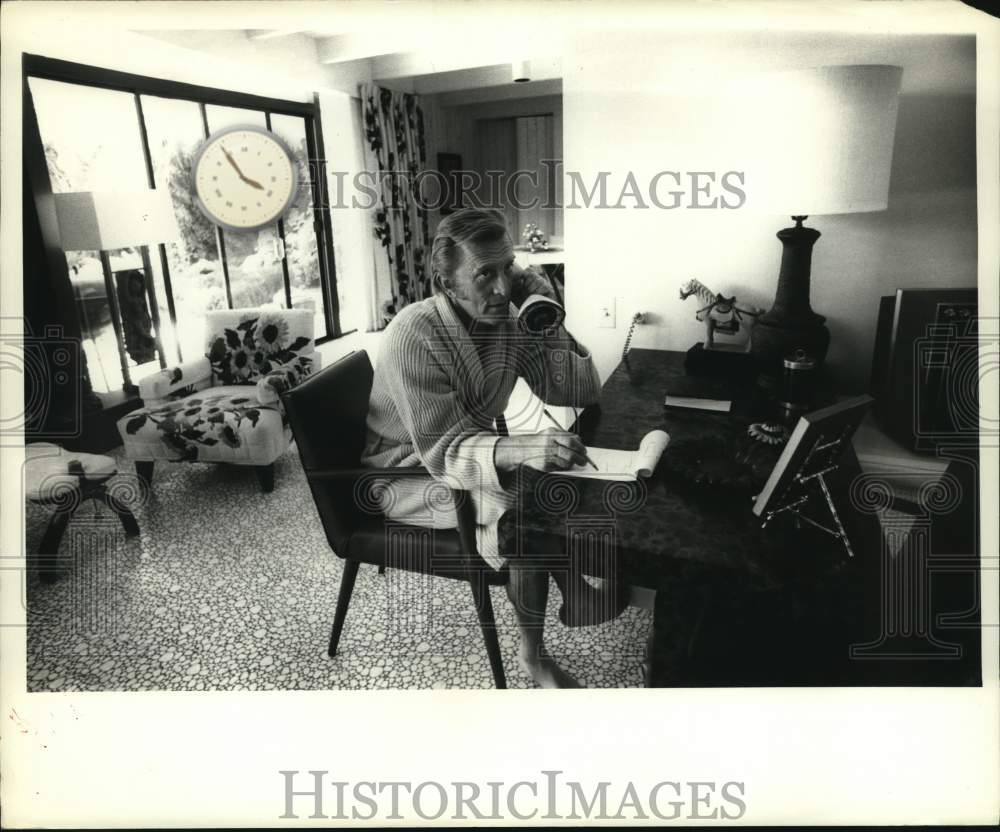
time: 3:54
